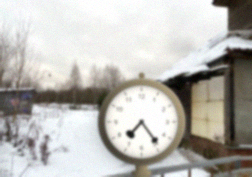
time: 7:24
